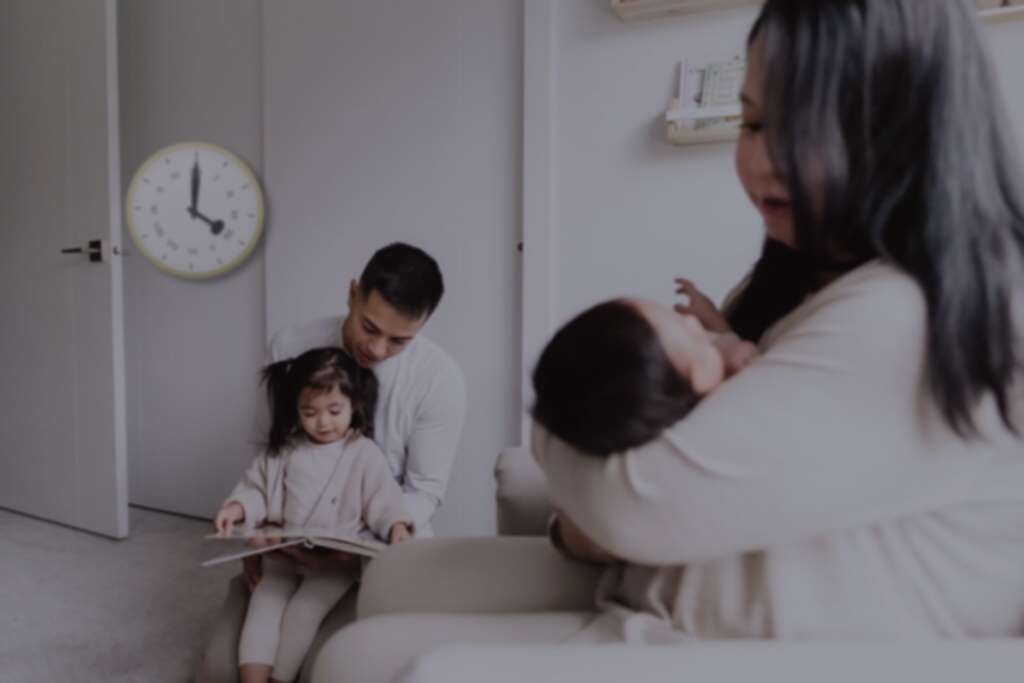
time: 4:00
